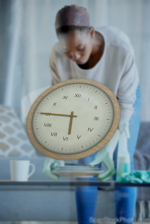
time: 5:45
